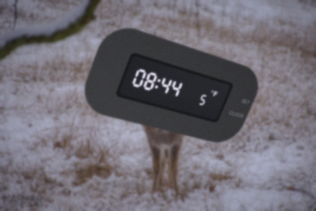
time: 8:44
